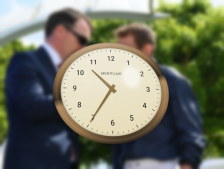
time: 10:35
